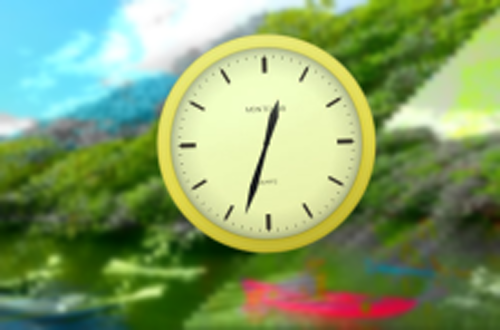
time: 12:33
